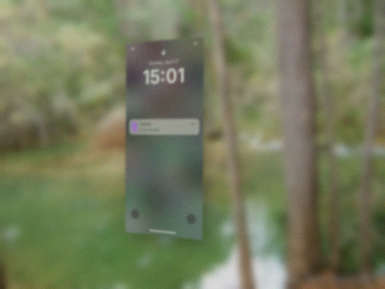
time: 15:01
